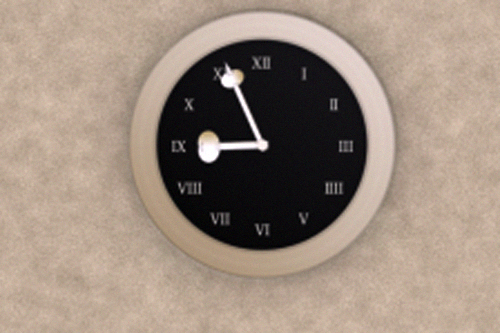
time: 8:56
